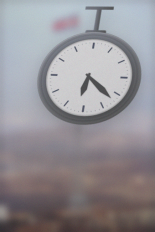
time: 6:22
